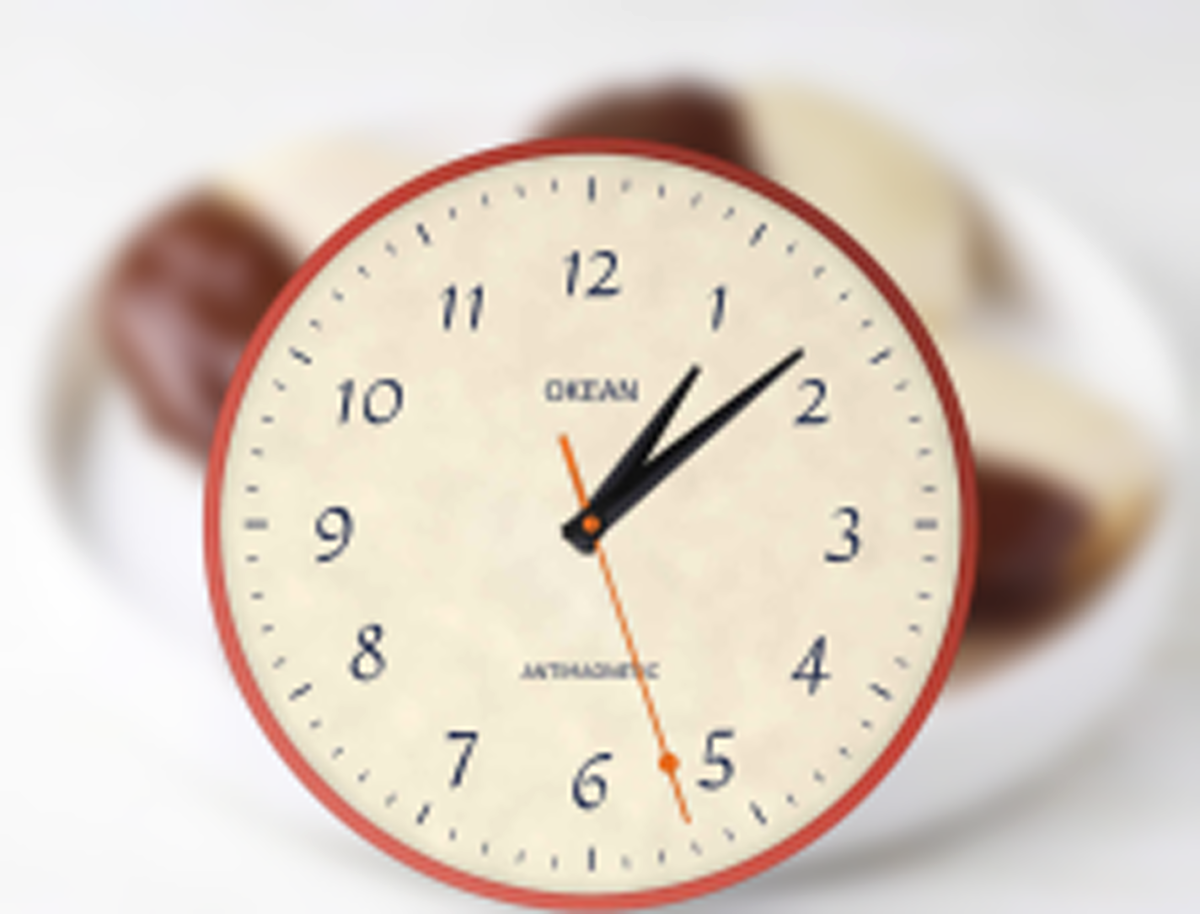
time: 1:08:27
